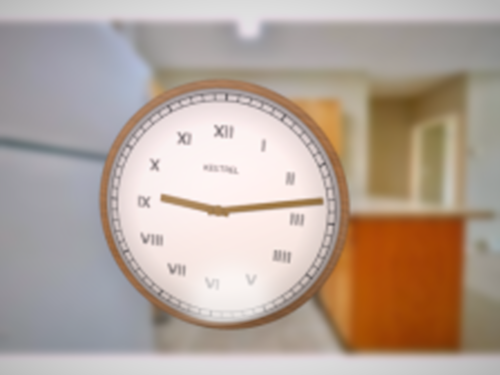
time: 9:13
